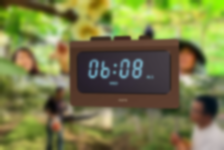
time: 6:08
